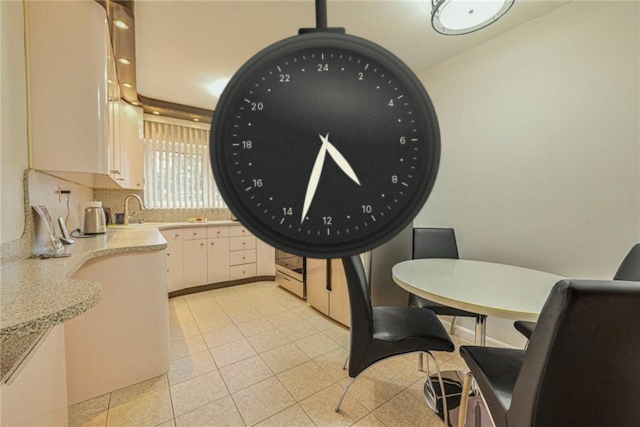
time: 9:33
